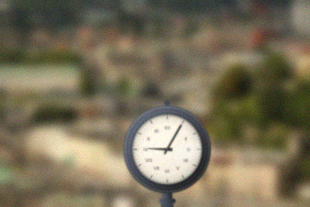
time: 9:05
